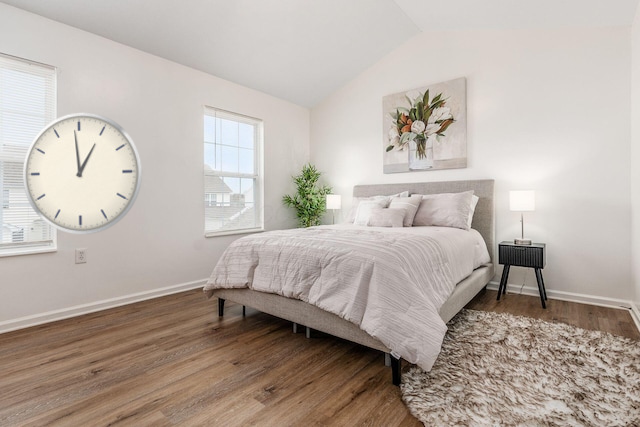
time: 12:59
